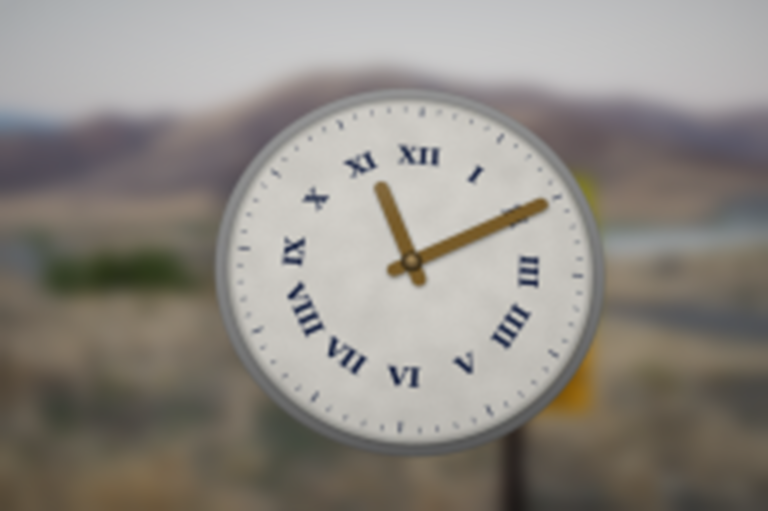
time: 11:10
